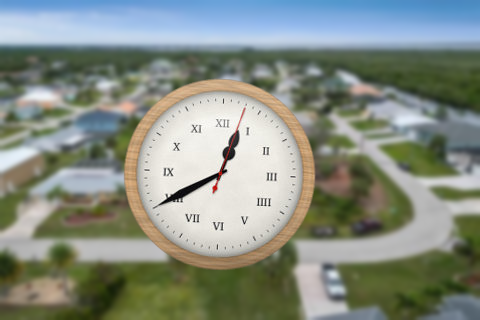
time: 12:40:03
